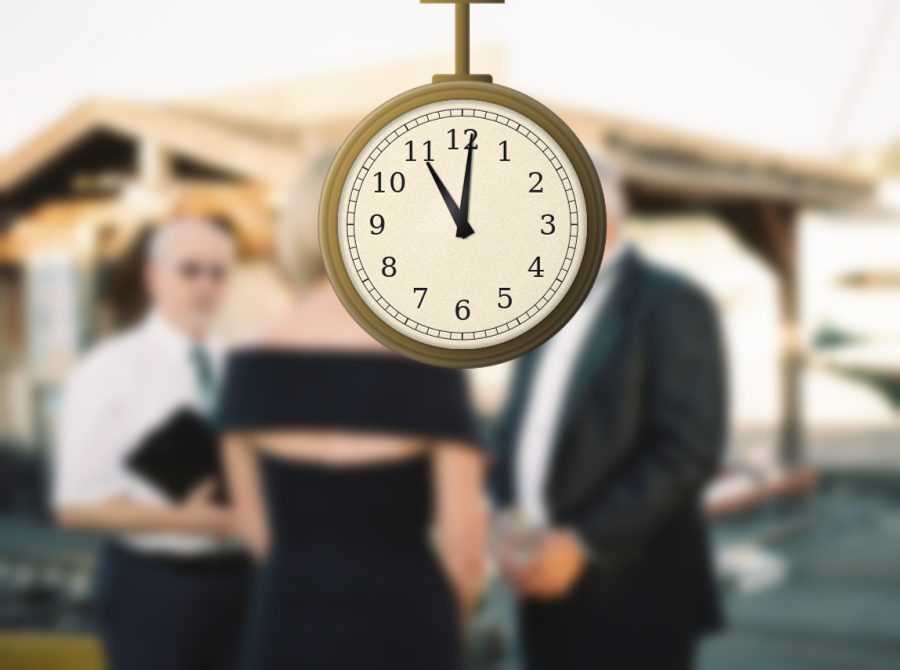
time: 11:01
